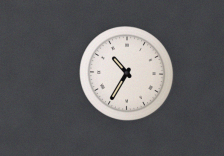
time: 10:35
